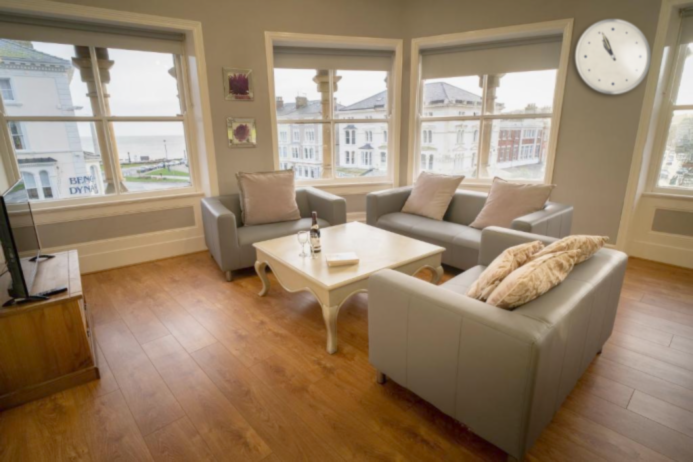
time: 10:56
